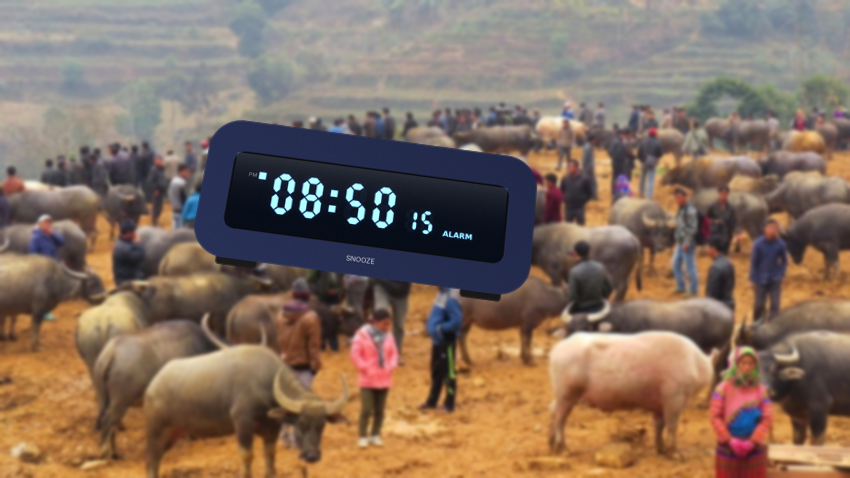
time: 8:50:15
